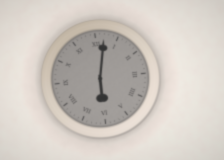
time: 6:02
